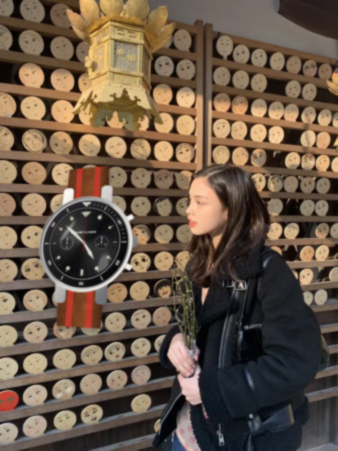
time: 4:52
